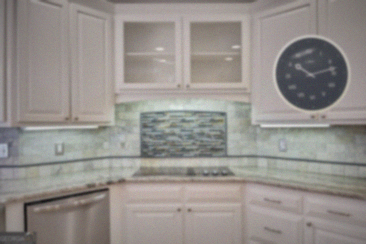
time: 10:13
